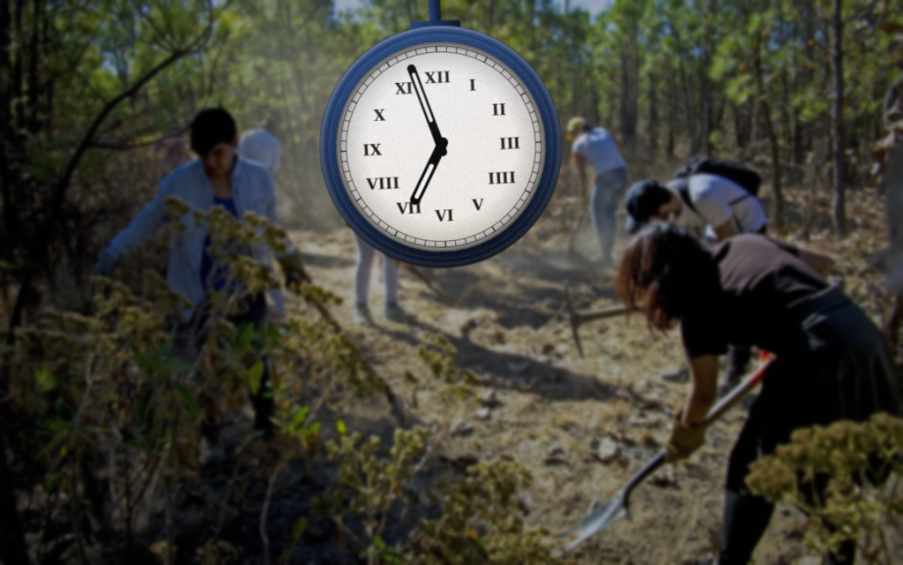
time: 6:57
